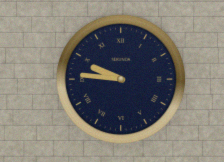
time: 9:46
